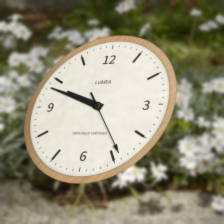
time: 9:48:24
